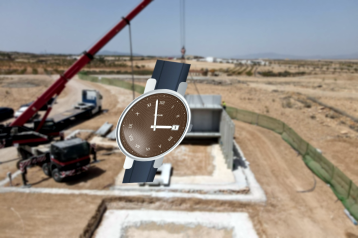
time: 2:58
